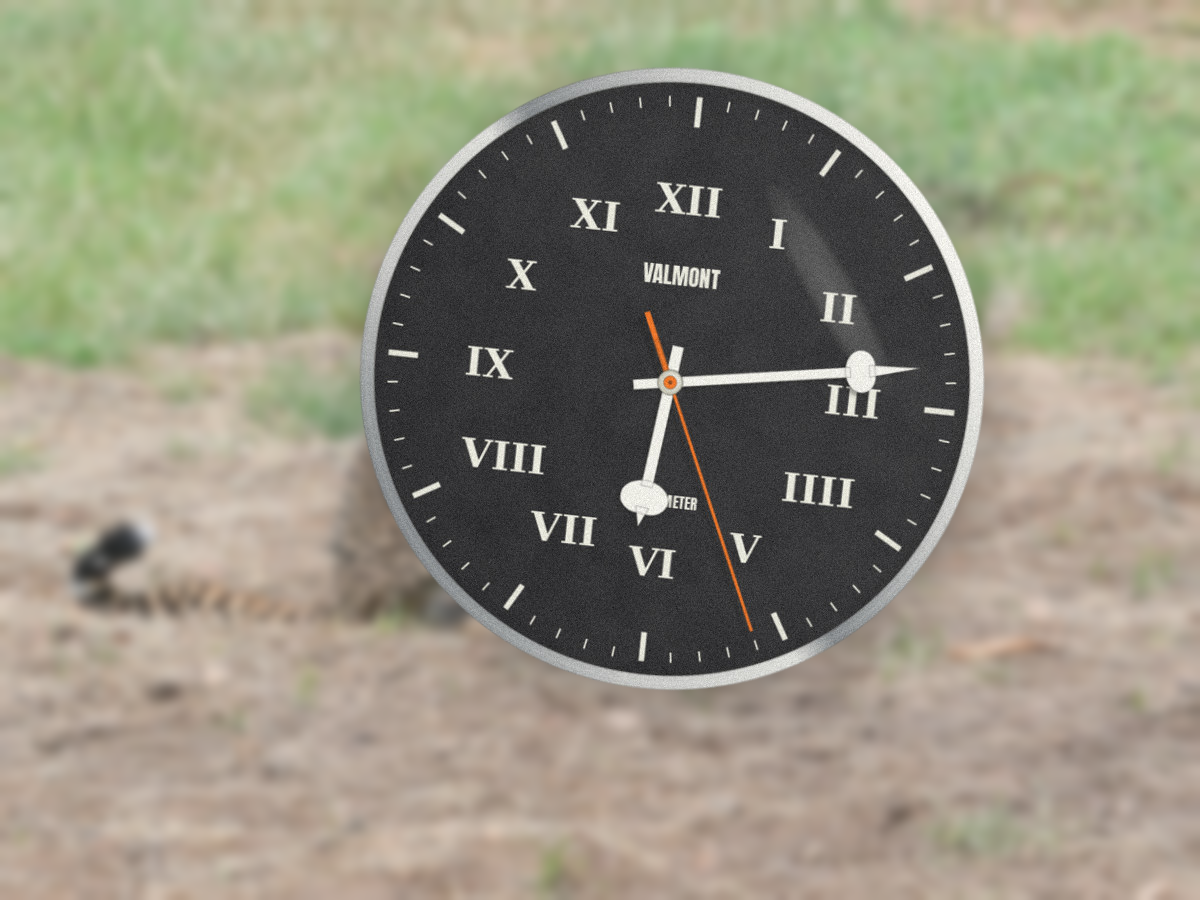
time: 6:13:26
